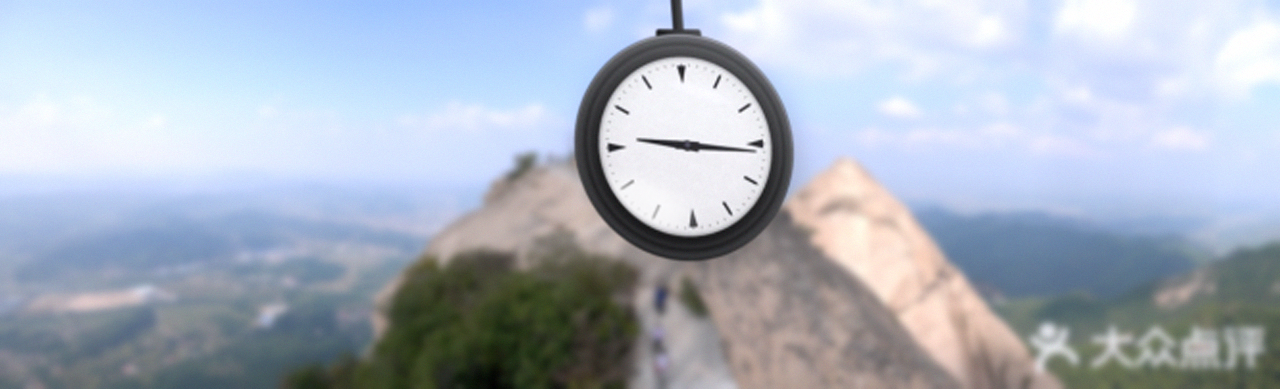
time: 9:16
